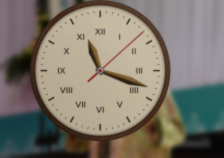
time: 11:18:08
